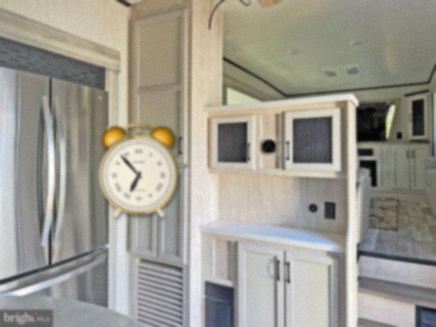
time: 6:53
